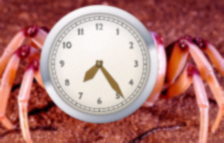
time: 7:24
